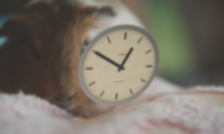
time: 12:50
